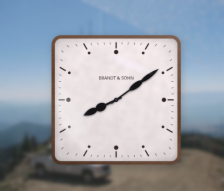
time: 8:09
